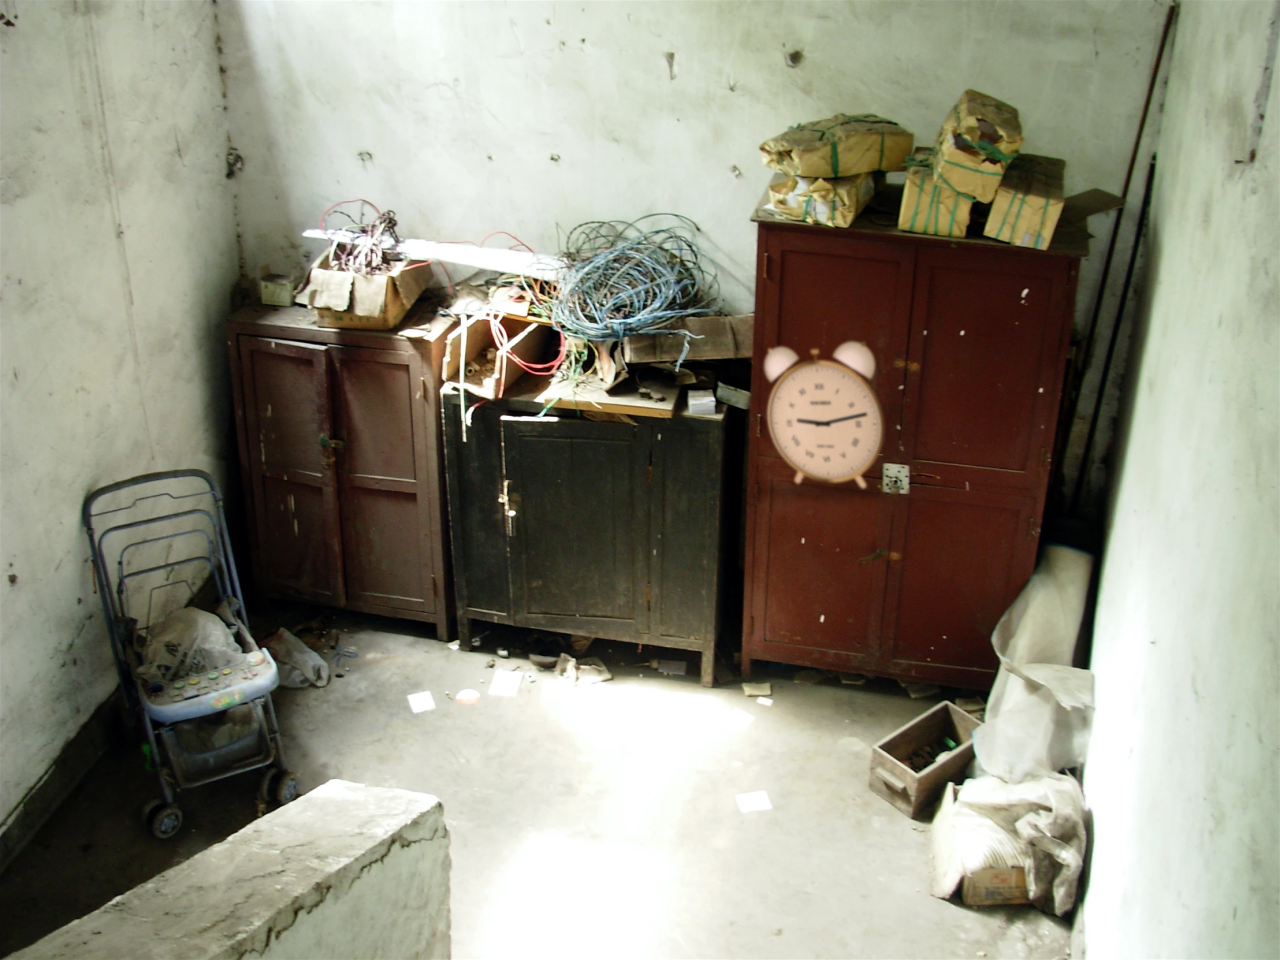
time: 9:13
